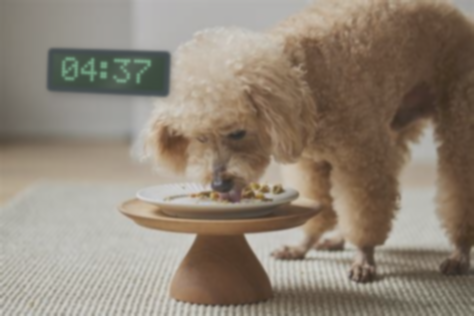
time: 4:37
